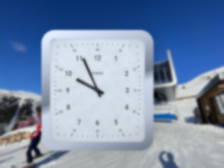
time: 9:56
